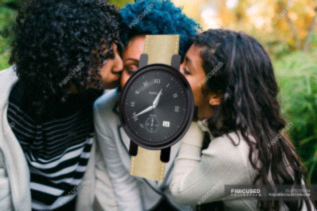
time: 12:40
